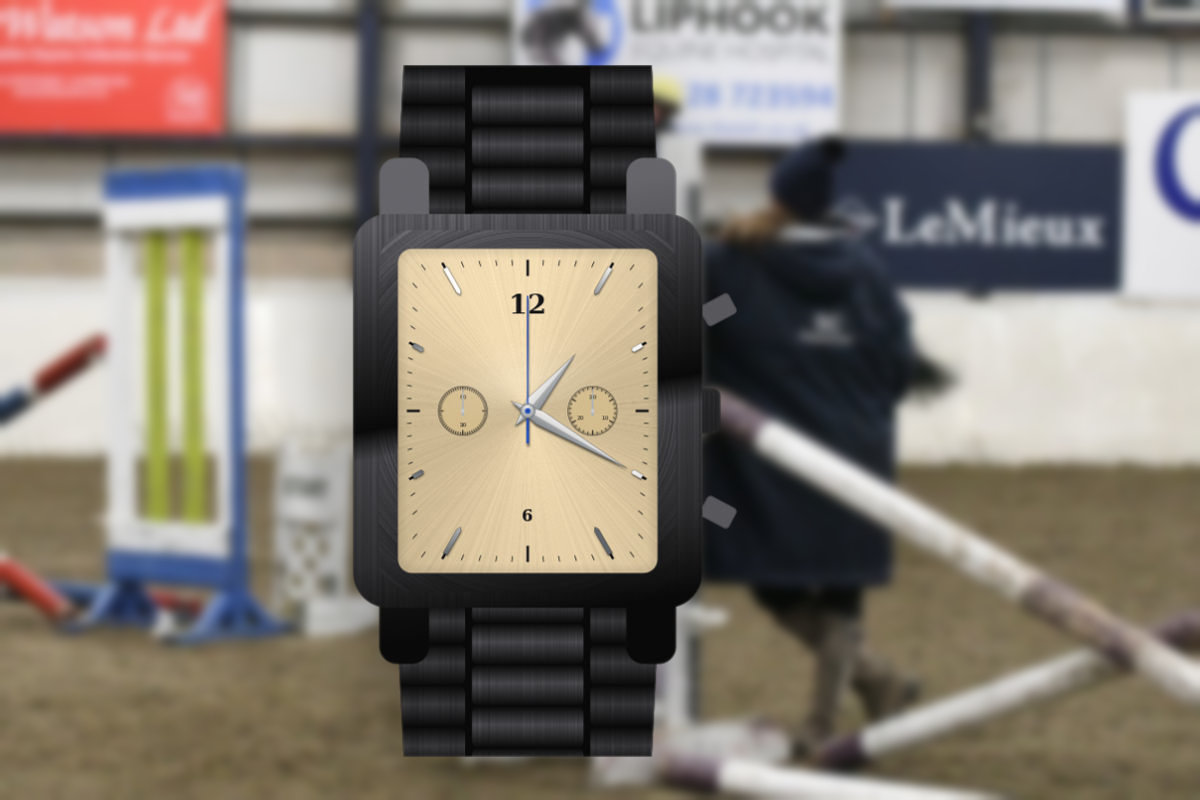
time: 1:20
